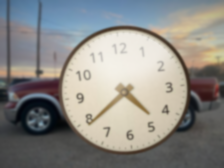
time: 4:39
